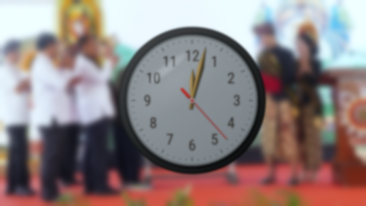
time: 12:02:23
